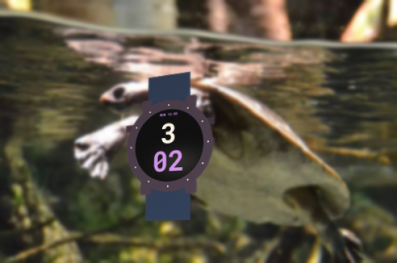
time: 3:02
